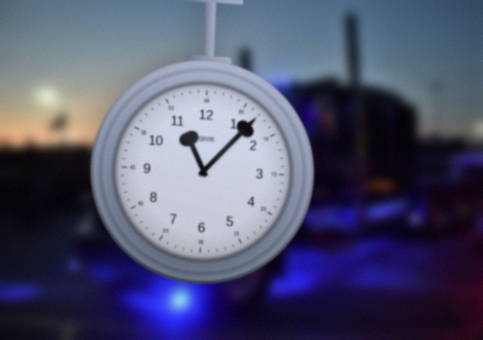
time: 11:07
